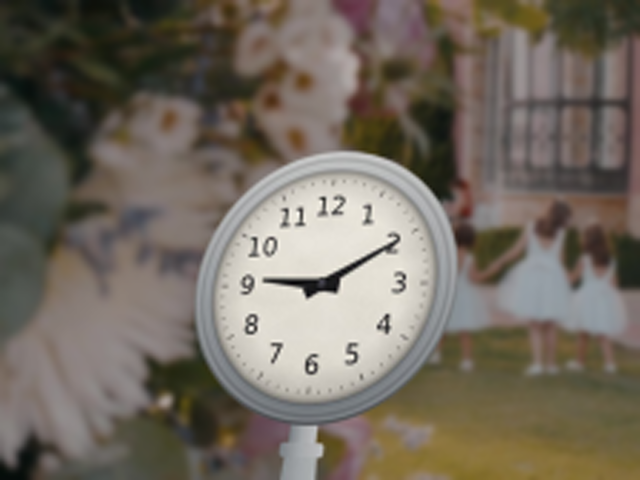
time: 9:10
